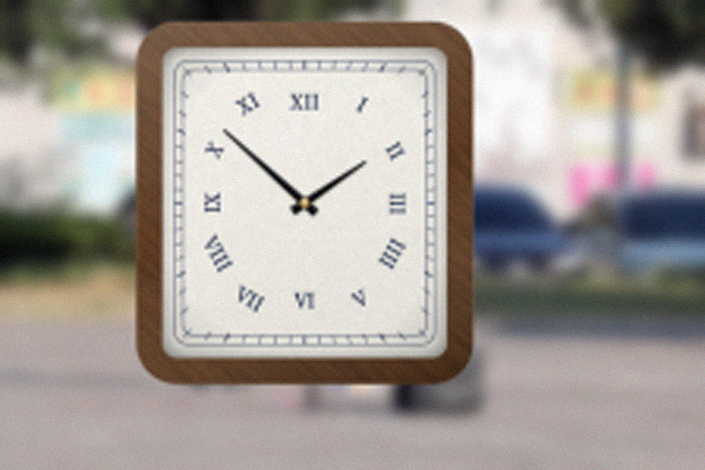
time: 1:52
